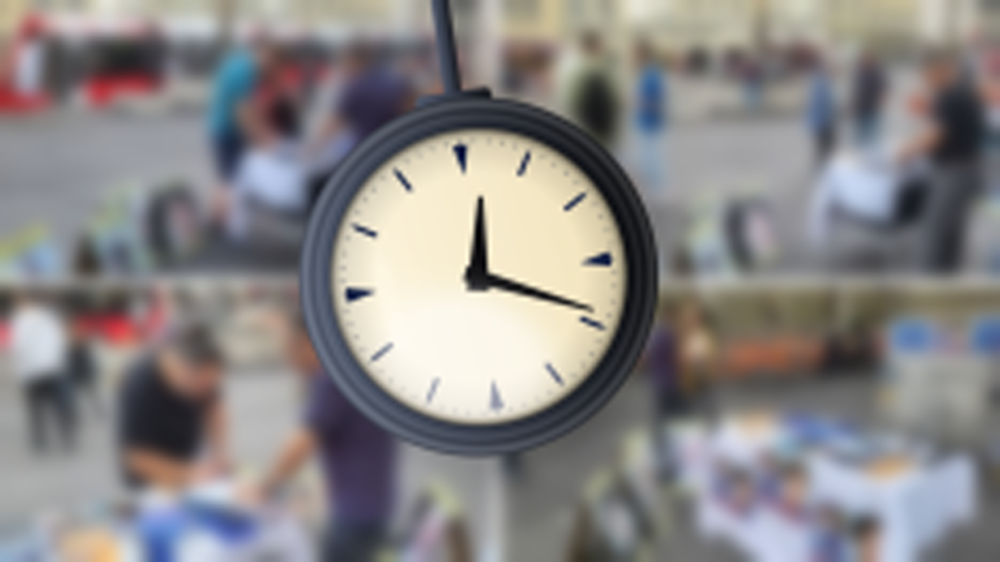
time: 12:19
